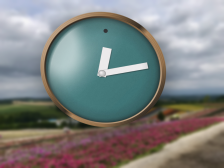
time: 12:12
